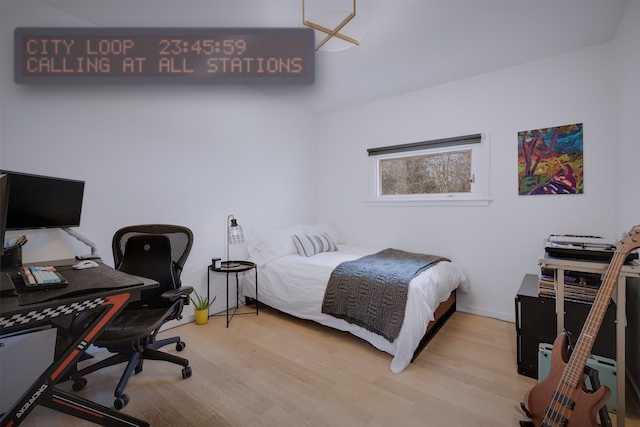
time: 23:45:59
